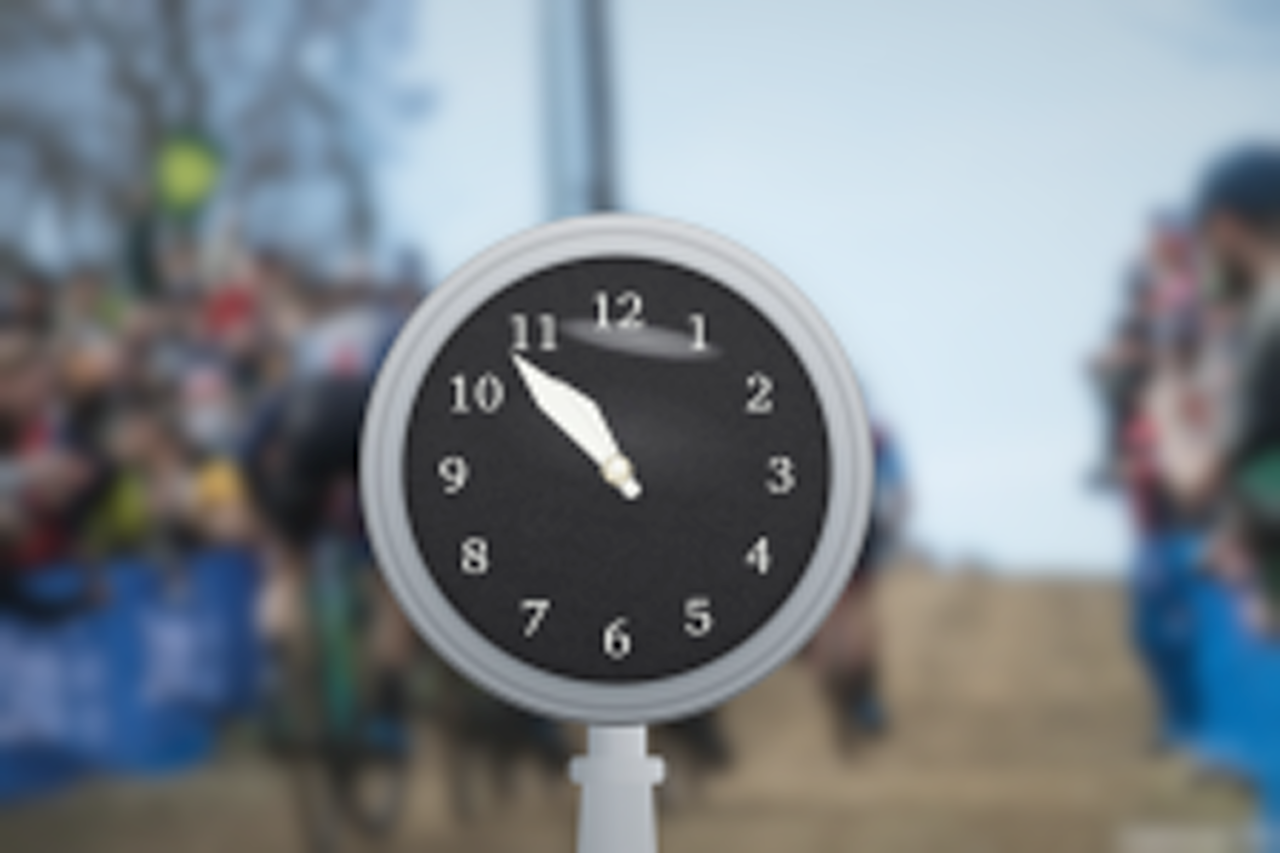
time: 10:53
